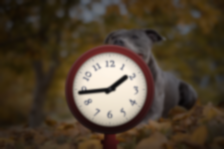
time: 1:44
